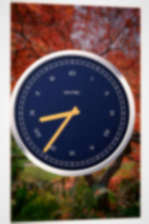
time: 8:36
